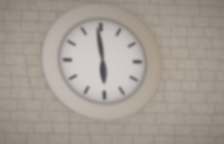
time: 5:59
